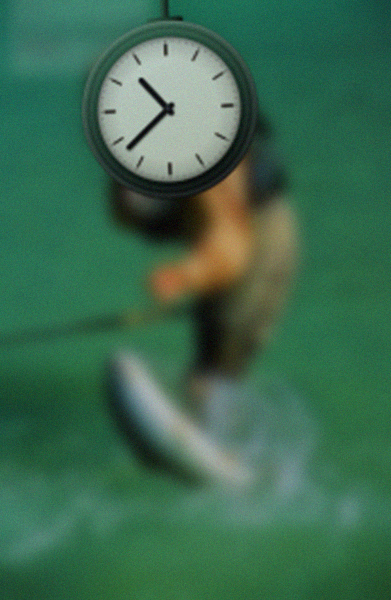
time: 10:38
